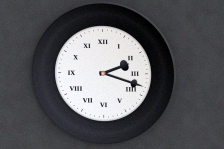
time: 2:18
